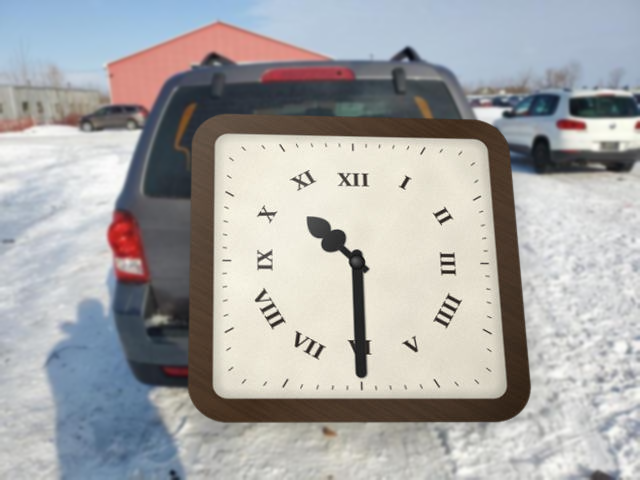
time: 10:30
